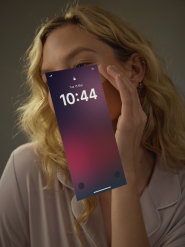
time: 10:44
